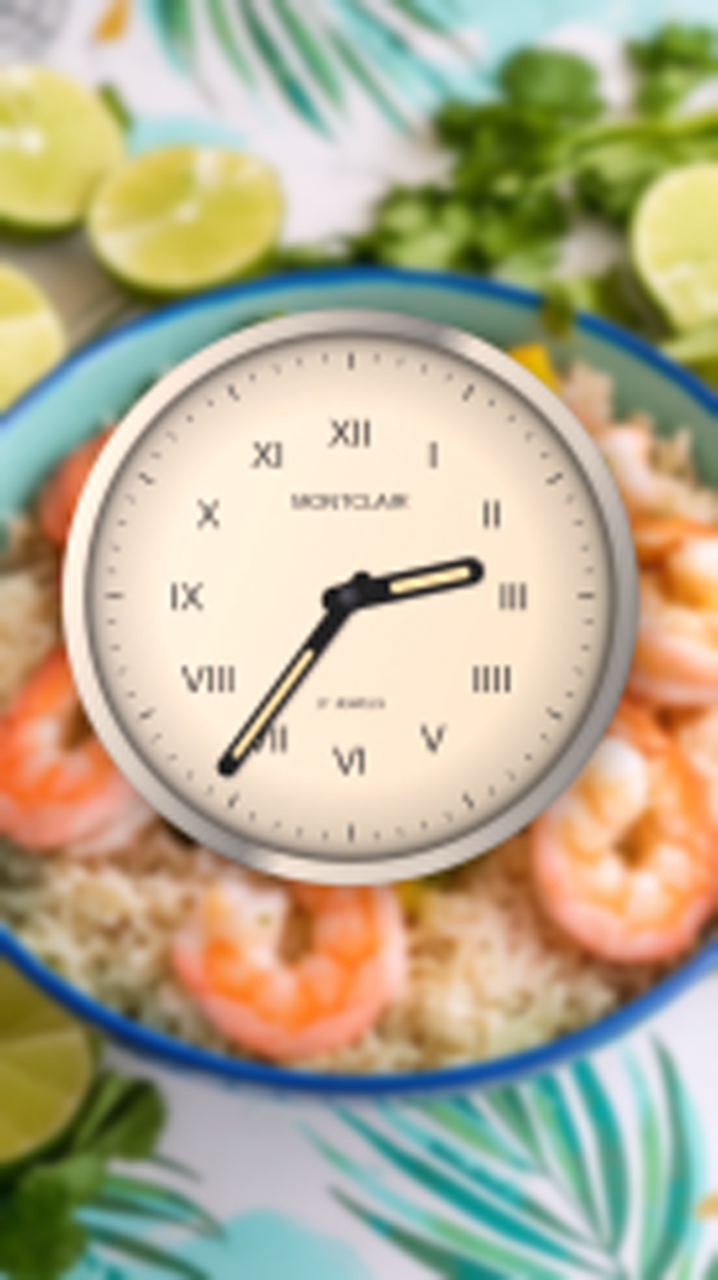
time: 2:36
